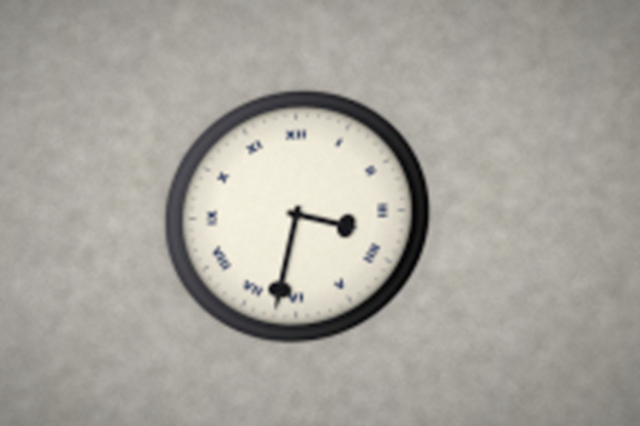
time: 3:32
